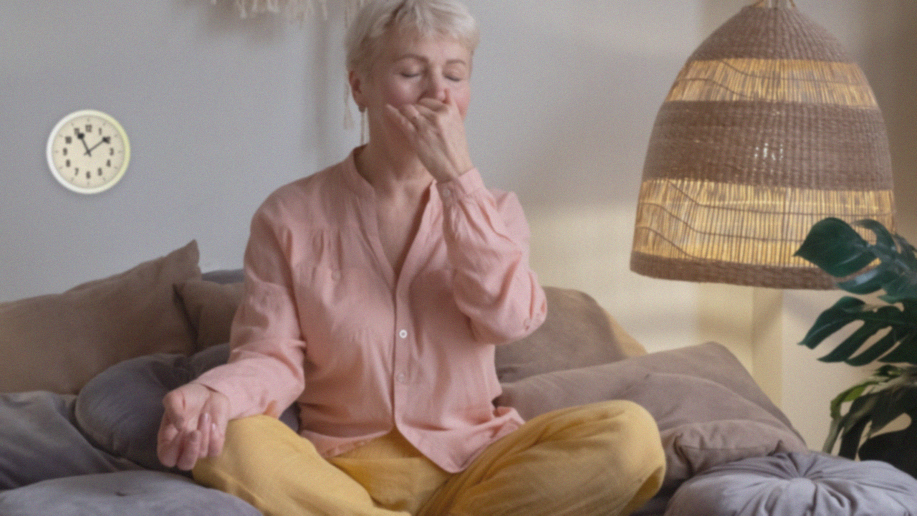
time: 11:09
